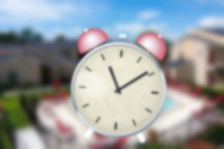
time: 11:09
